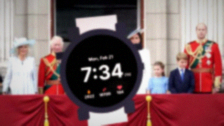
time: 7:34
